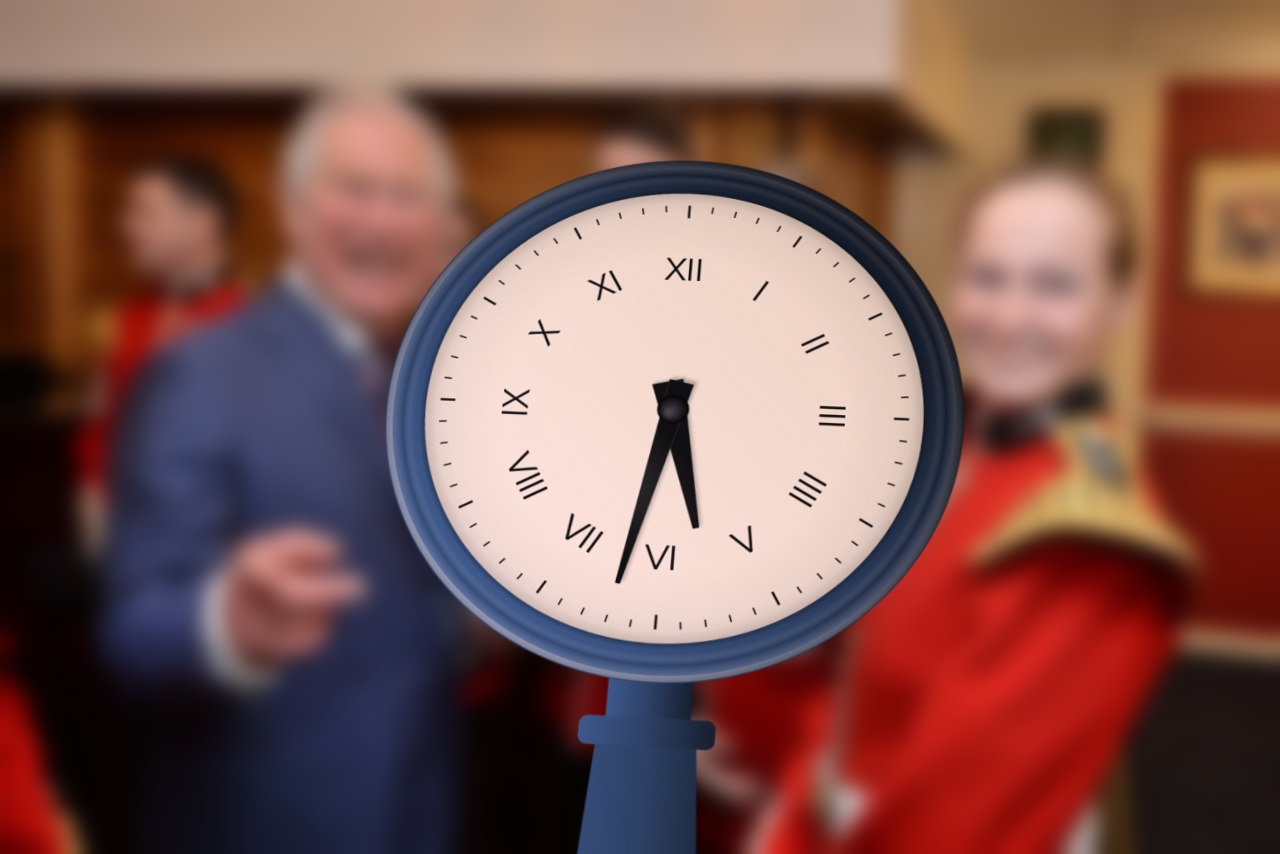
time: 5:32
